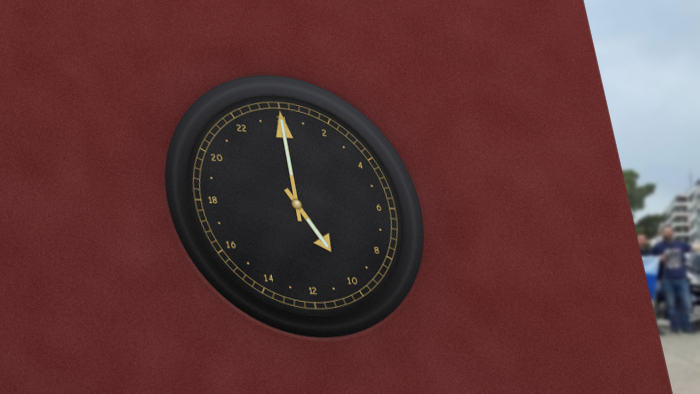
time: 10:00
